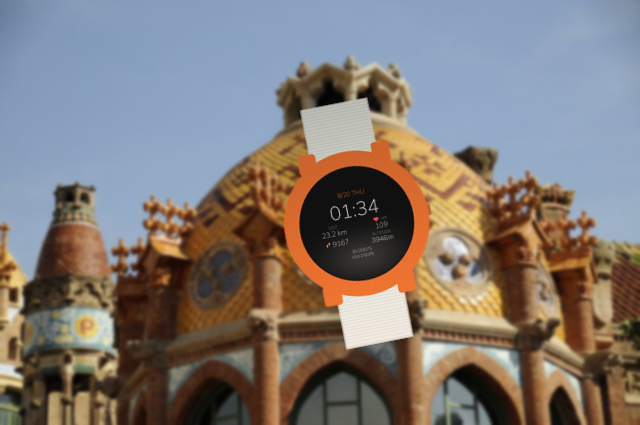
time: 1:34
